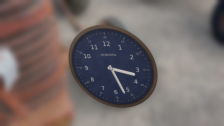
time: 3:27
